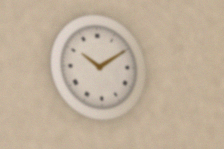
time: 10:10
